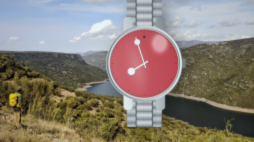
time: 7:57
